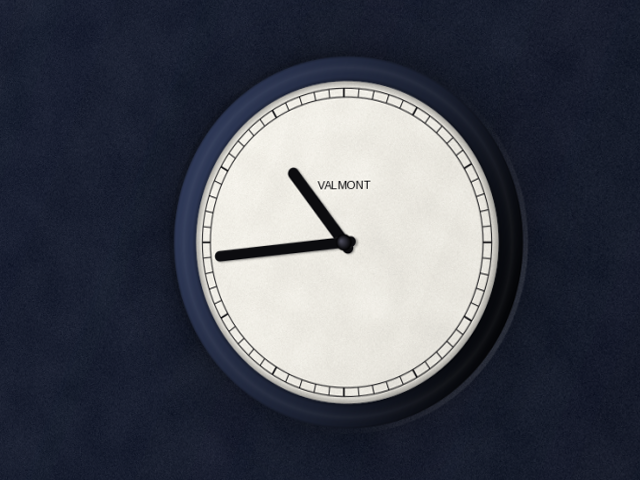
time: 10:44
